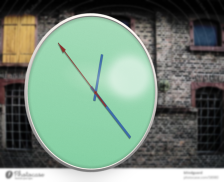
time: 12:22:53
